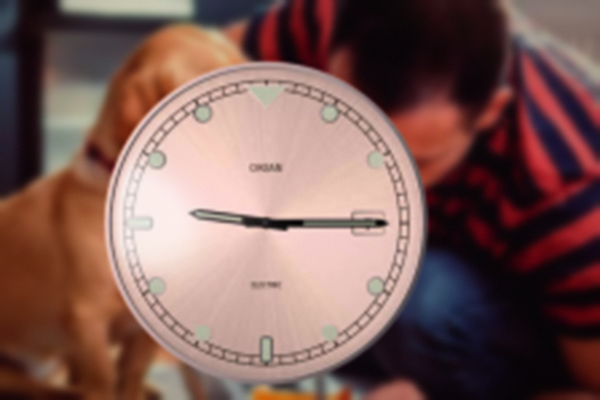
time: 9:15
